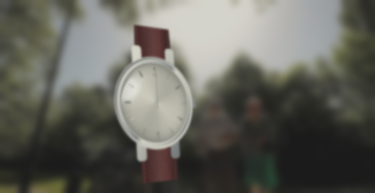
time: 12:00
